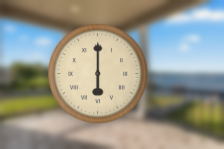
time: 6:00
